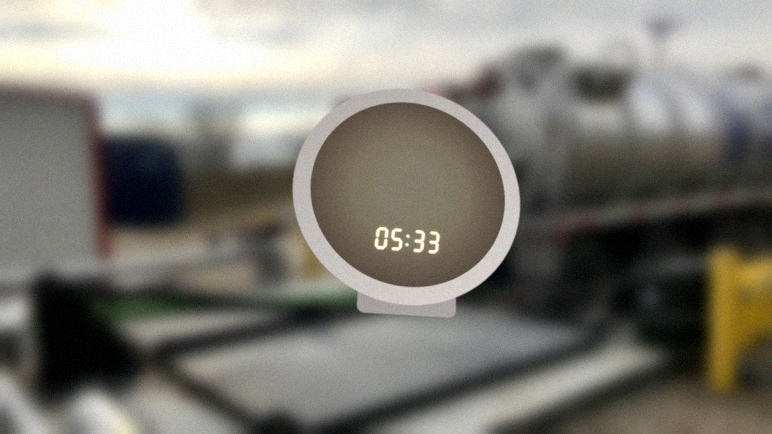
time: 5:33
